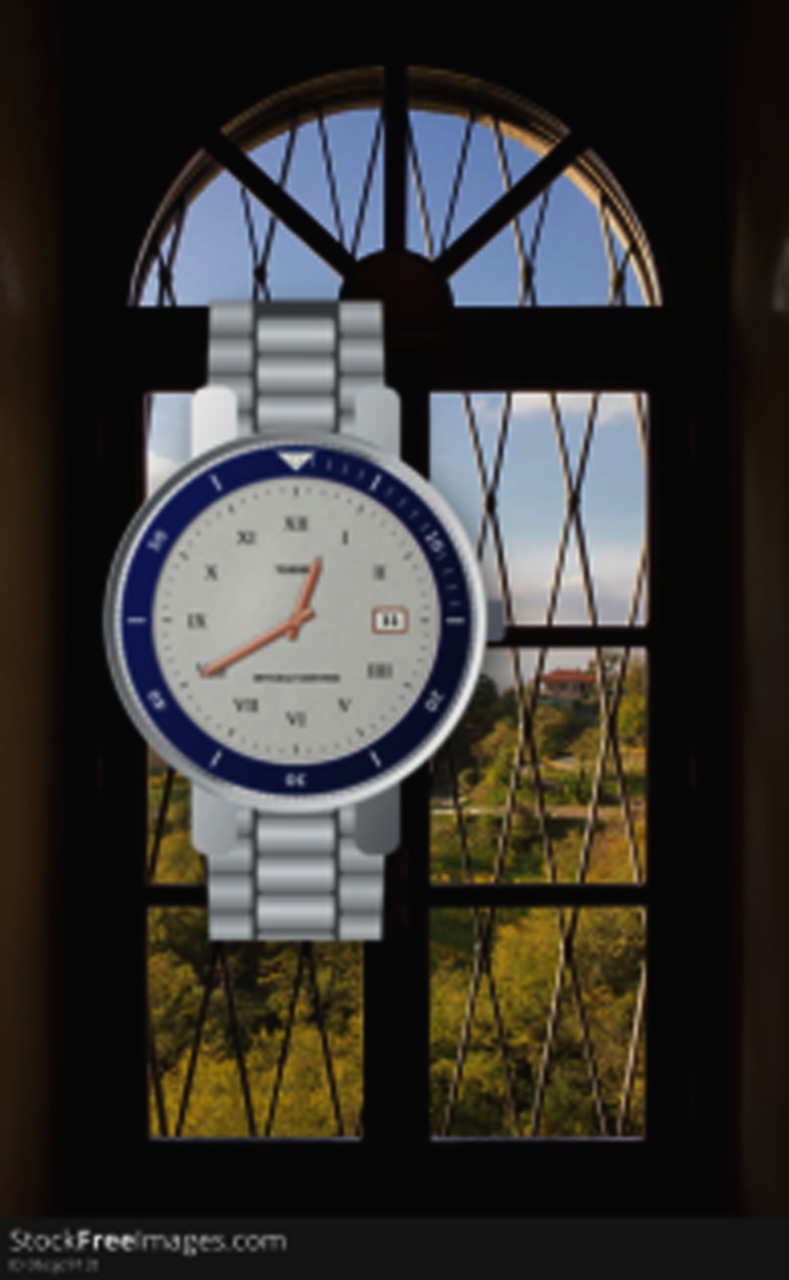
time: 12:40
